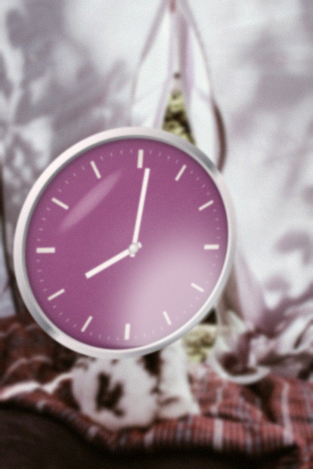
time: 8:01
